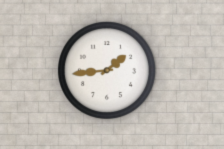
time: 1:44
